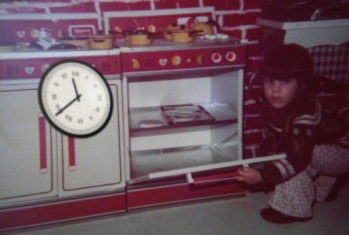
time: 11:39
